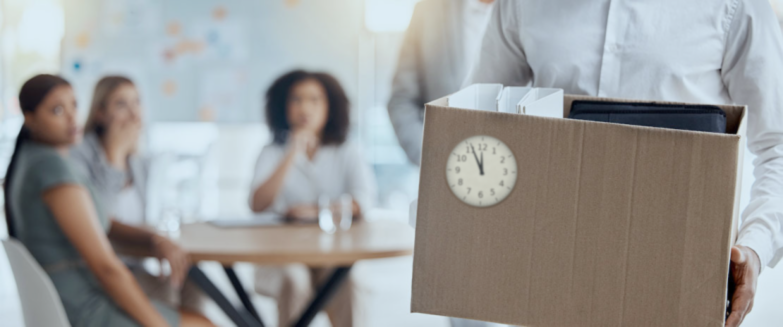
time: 11:56
